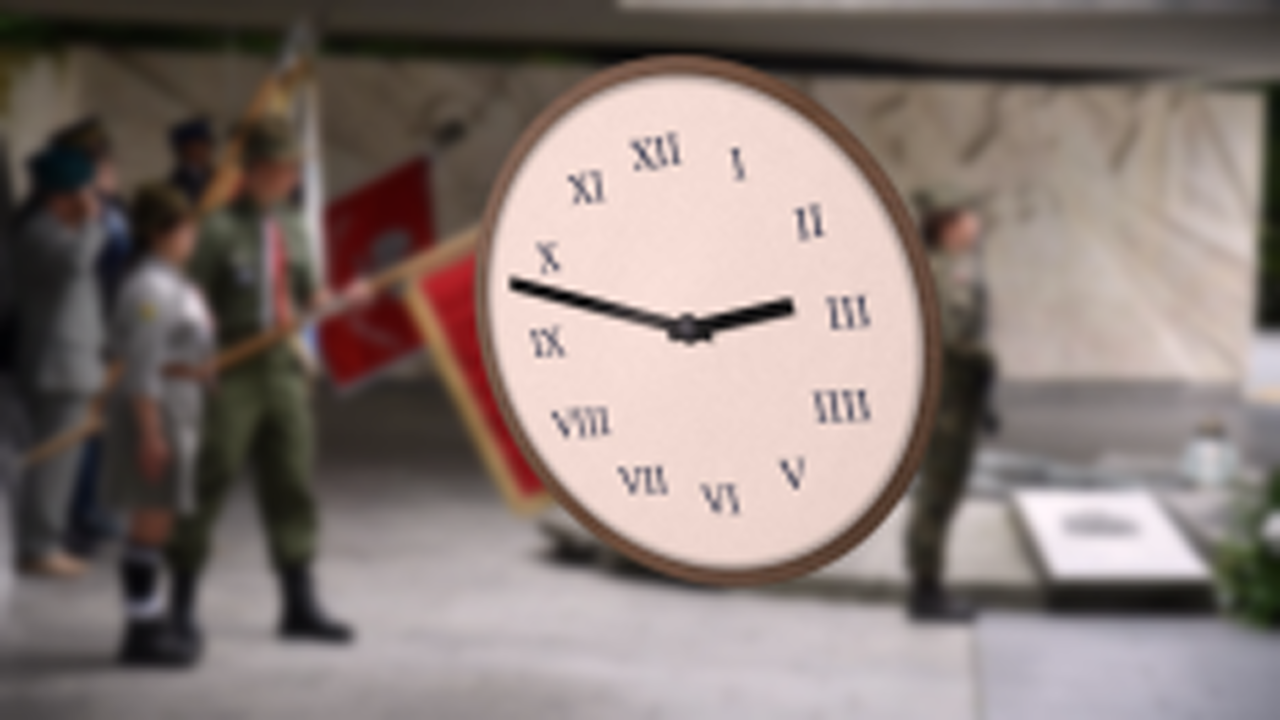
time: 2:48
